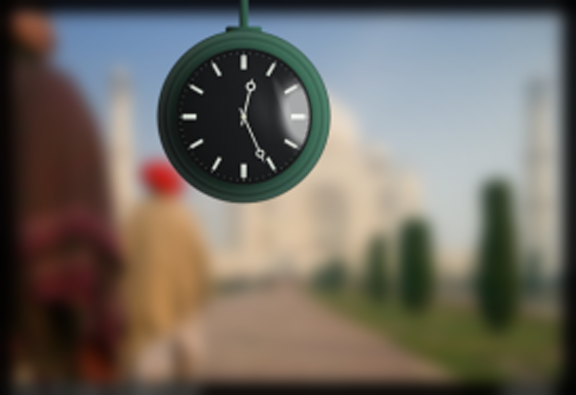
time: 12:26
